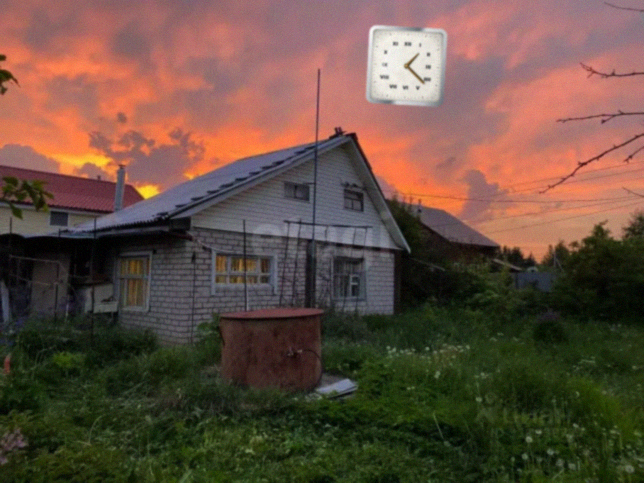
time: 1:22
